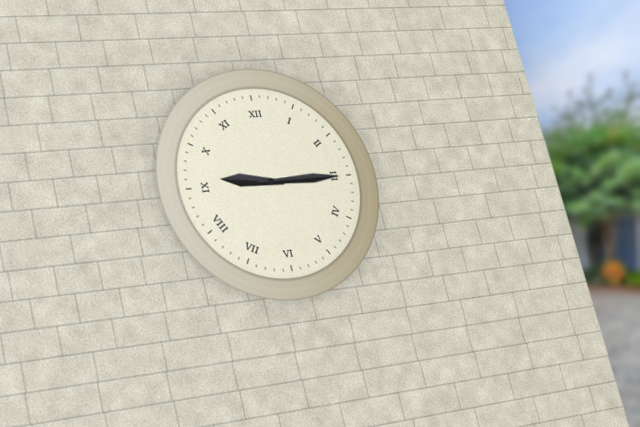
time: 9:15
